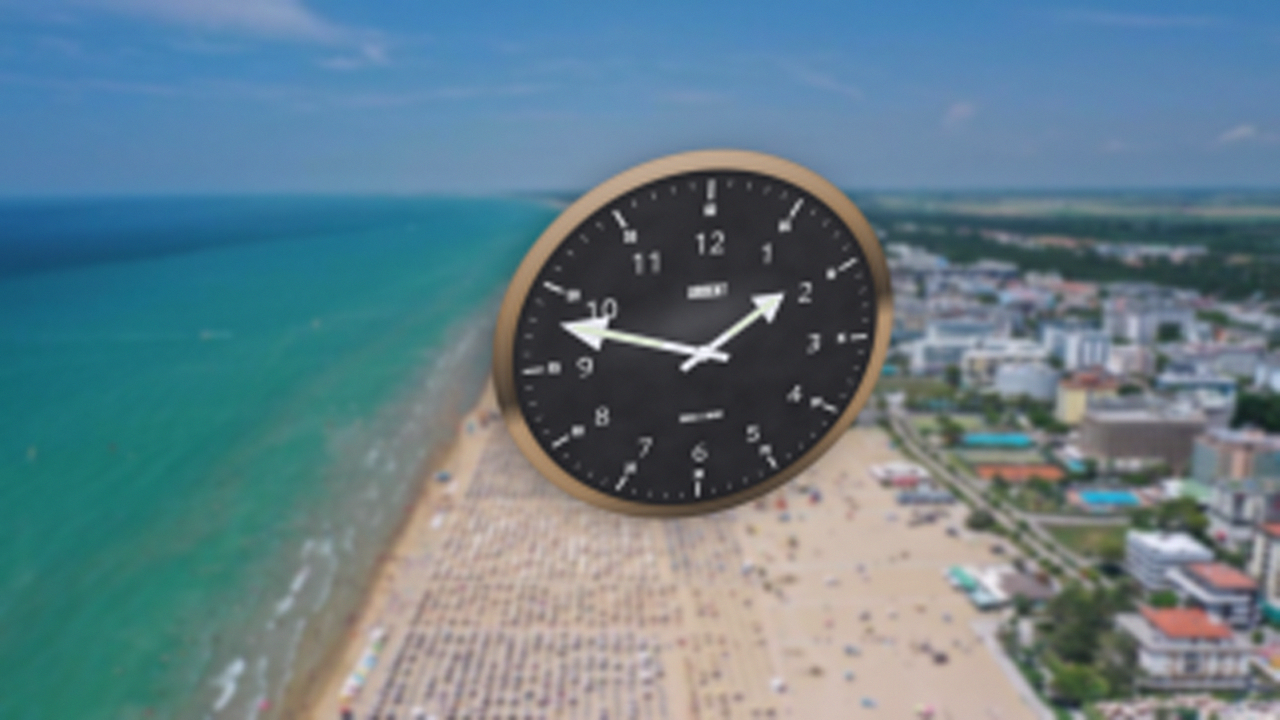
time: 1:48
